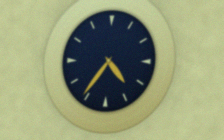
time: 4:36
